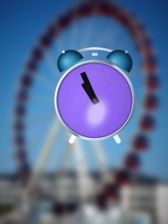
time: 10:56
